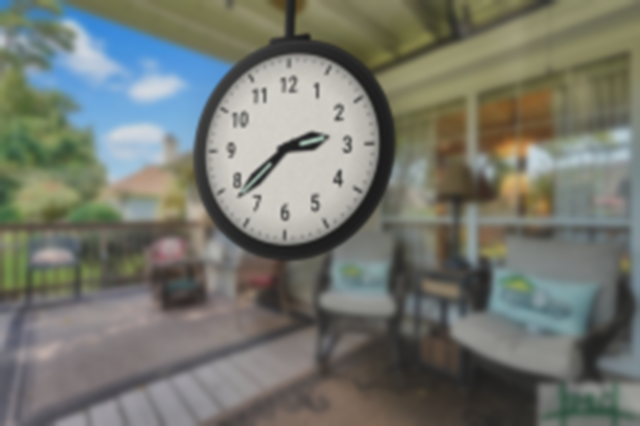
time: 2:38
